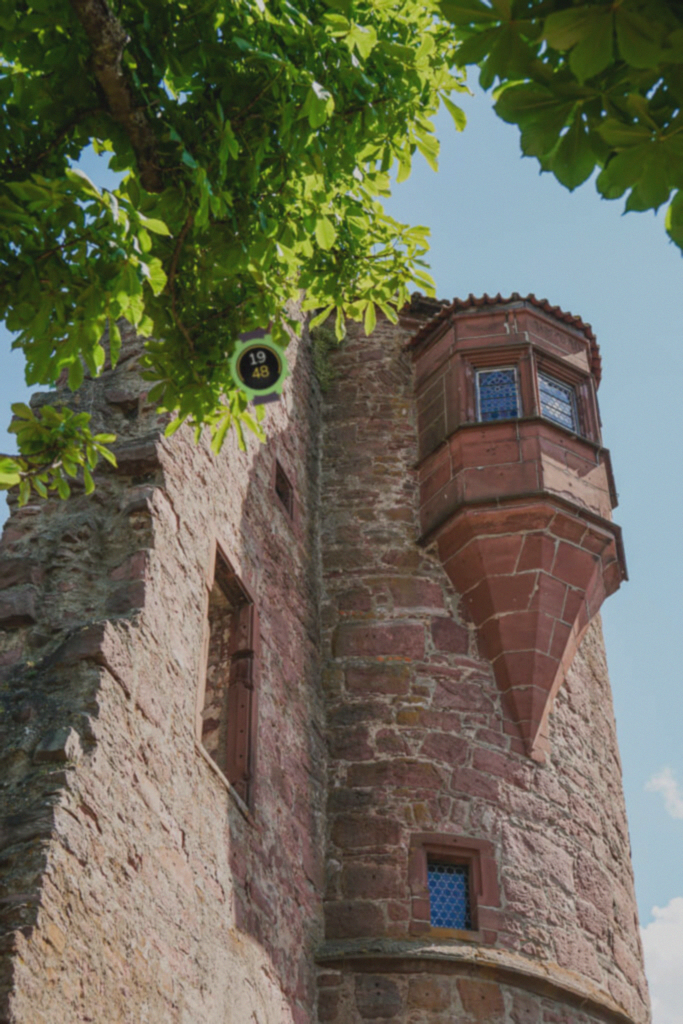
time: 19:48
